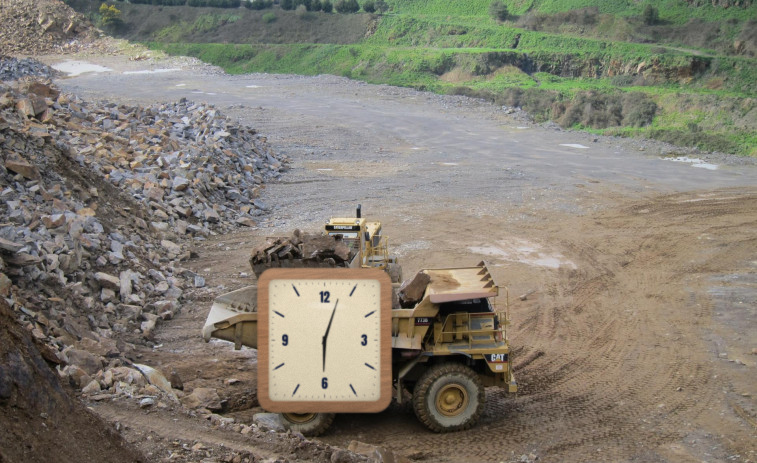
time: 6:03
